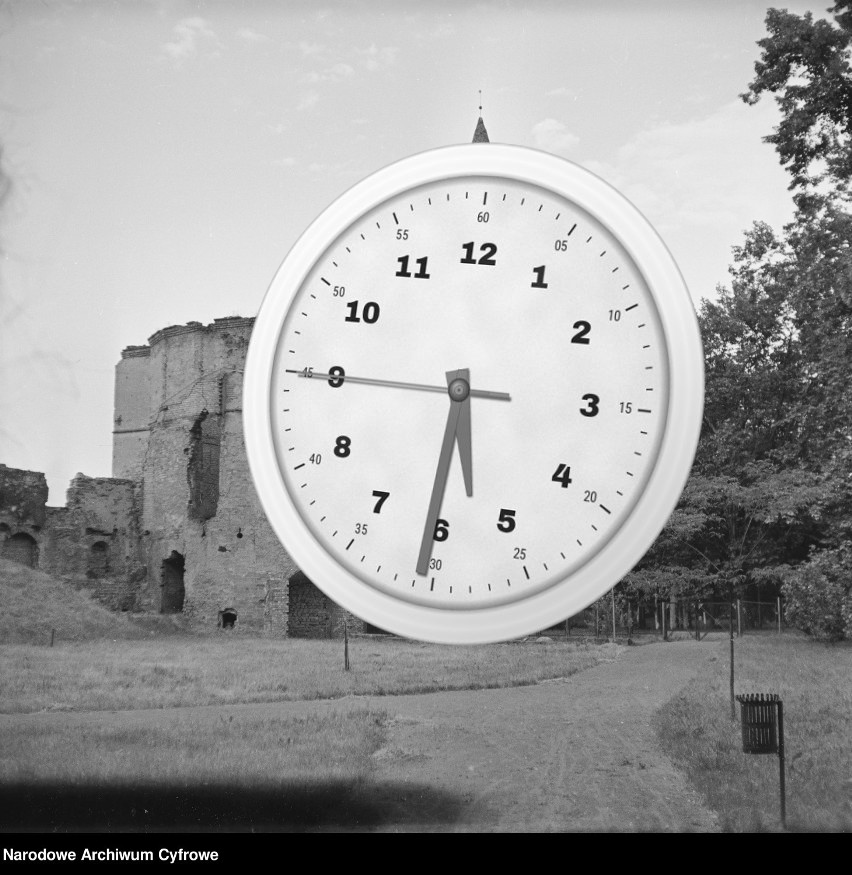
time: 5:30:45
